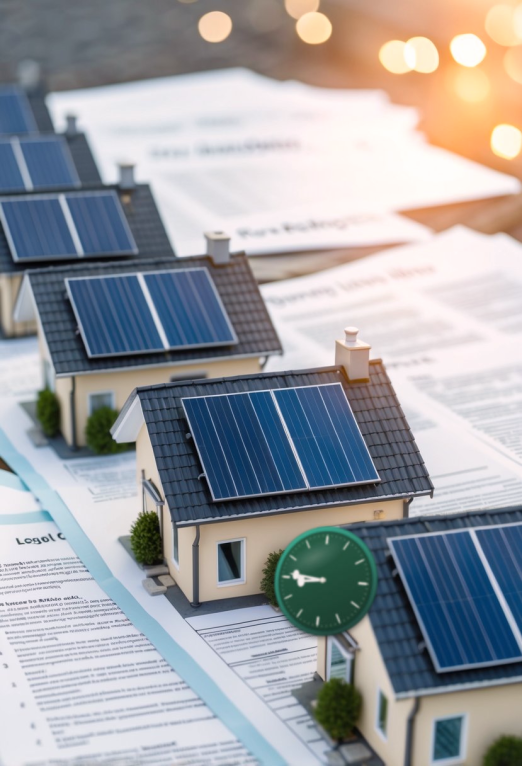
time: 8:46
